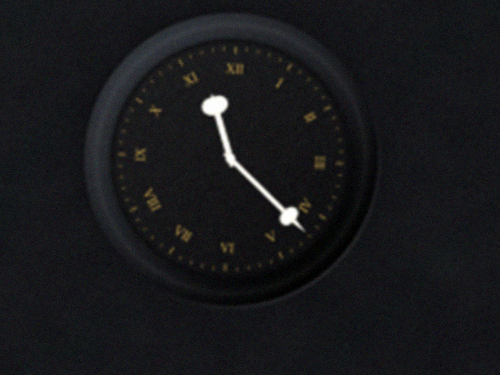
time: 11:22
